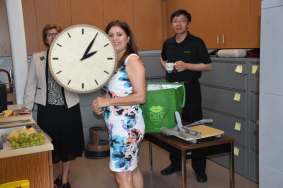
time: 2:05
